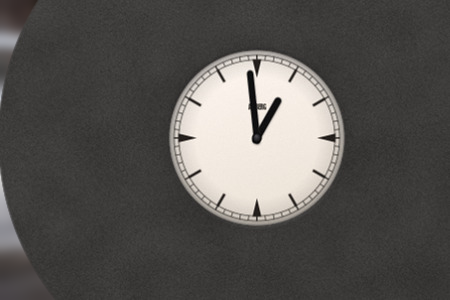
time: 12:59
